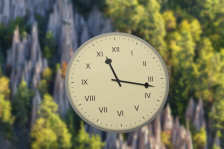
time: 11:17
